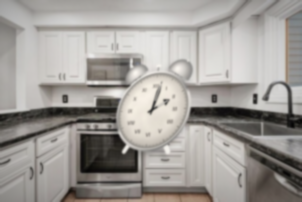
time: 2:02
